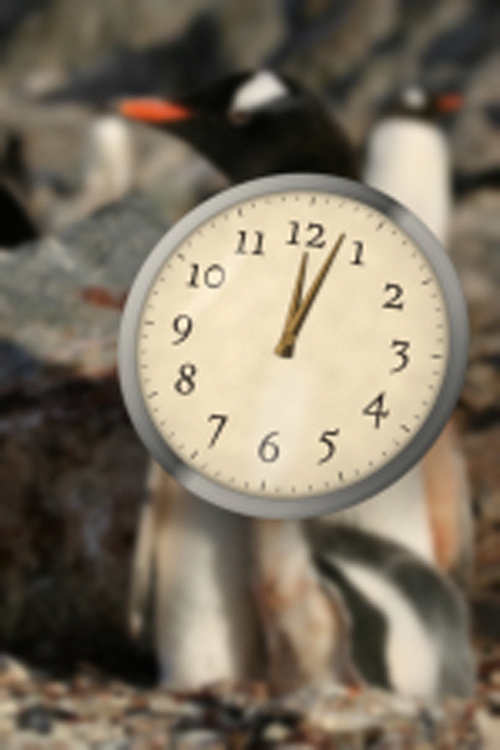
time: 12:03
